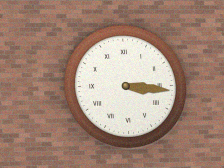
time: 3:16
